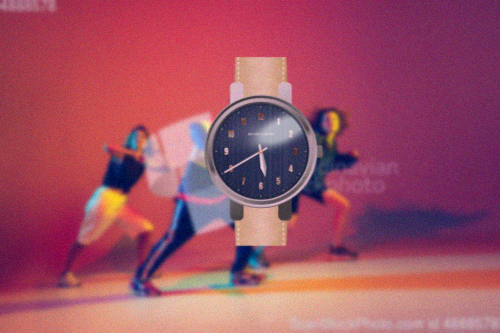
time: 5:40
